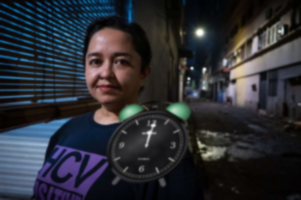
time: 12:01
